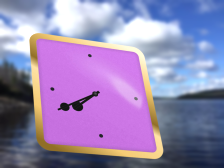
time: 7:40
